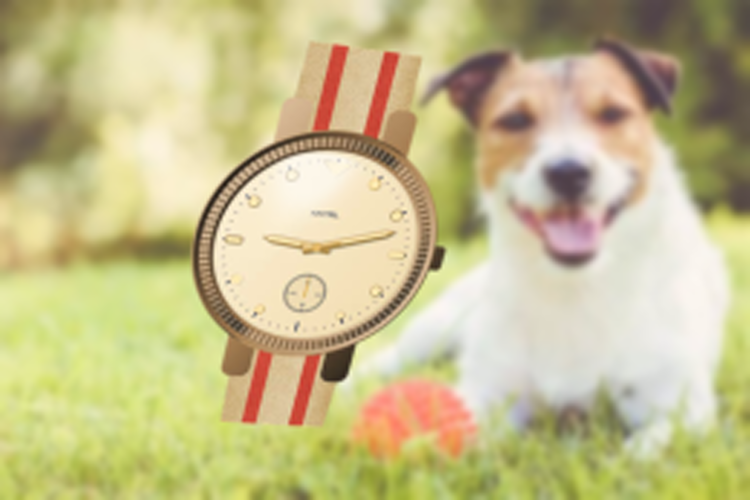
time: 9:12
